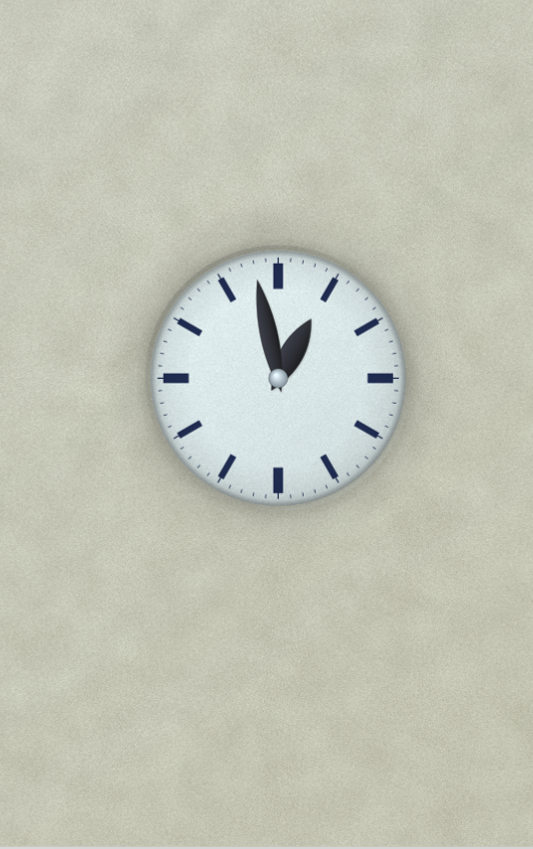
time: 12:58
